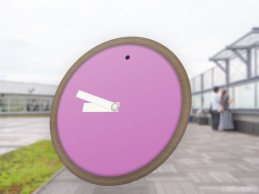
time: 8:47
